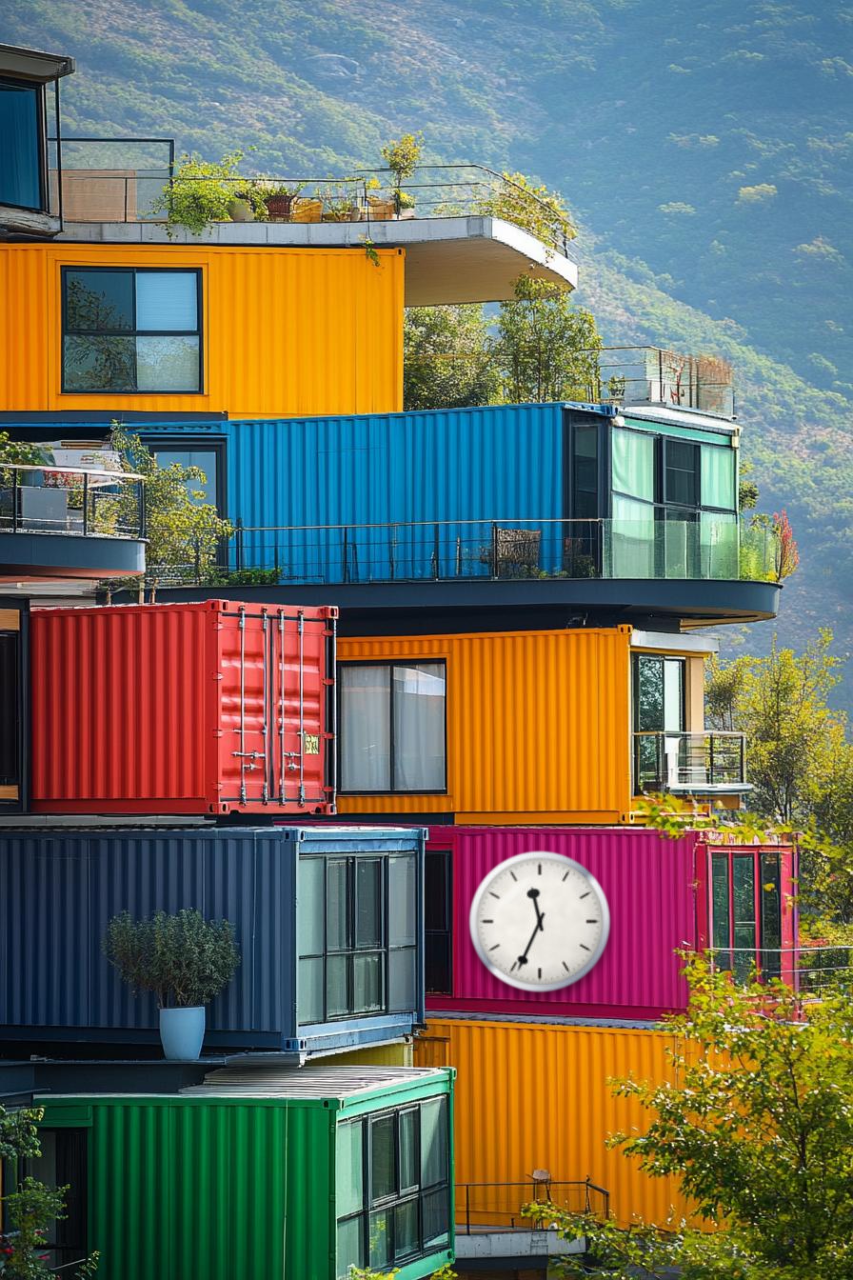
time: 11:34
